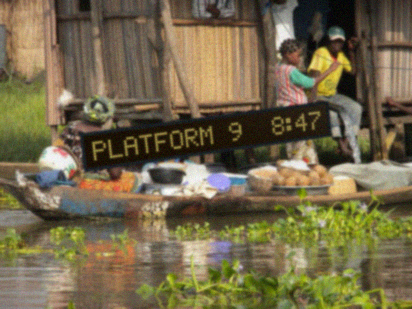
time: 8:47
